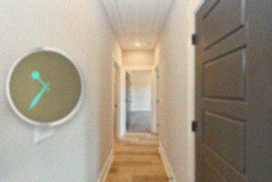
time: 10:36
